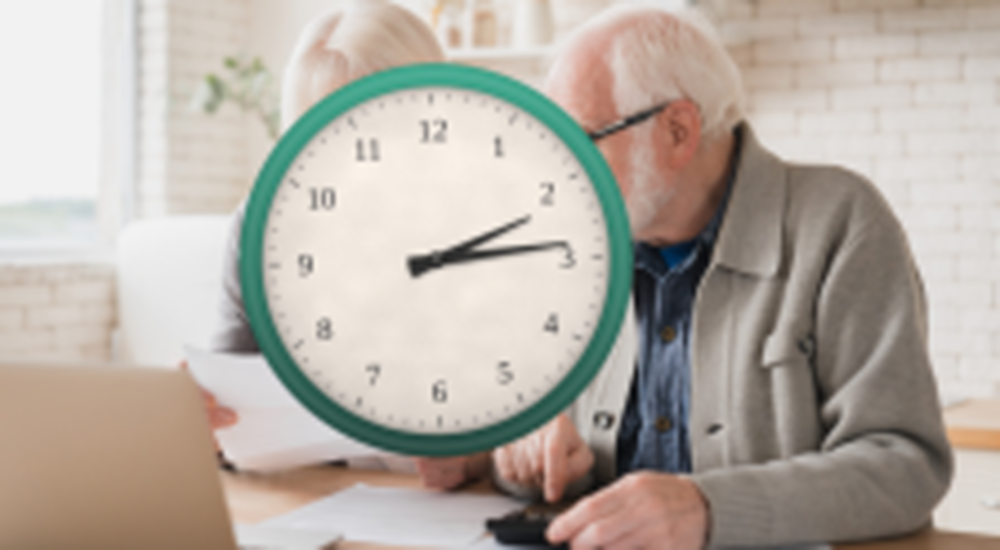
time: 2:14
